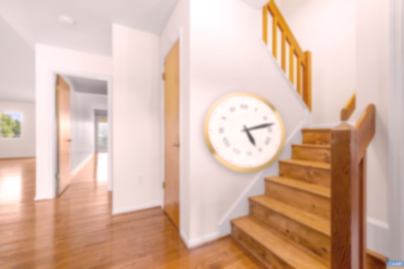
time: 5:13
